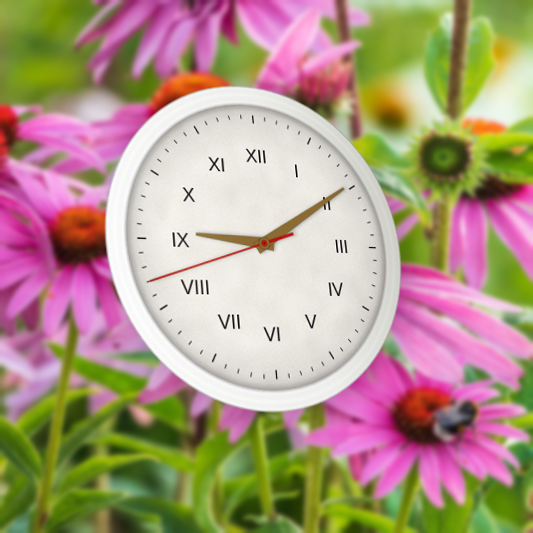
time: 9:09:42
